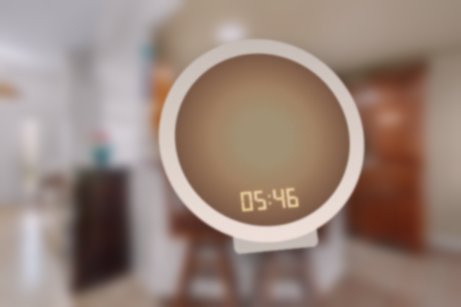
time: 5:46
